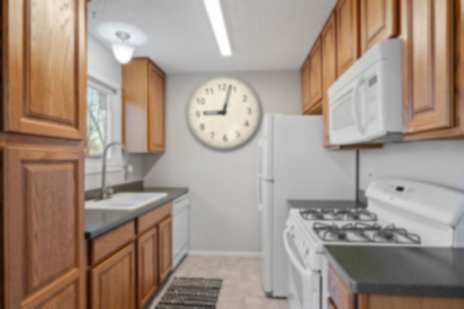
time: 9:03
